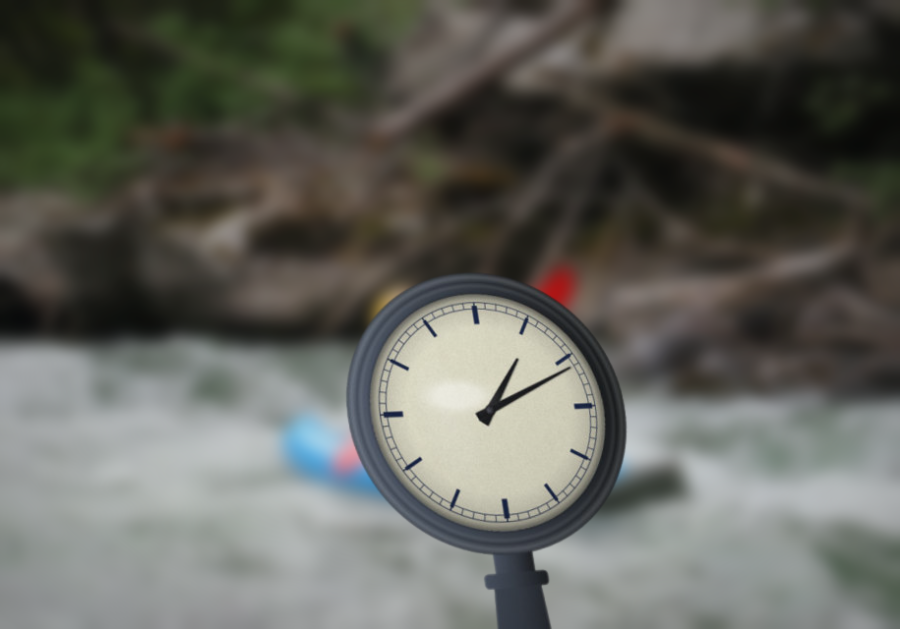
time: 1:11
